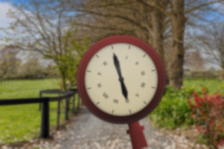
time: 6:00
